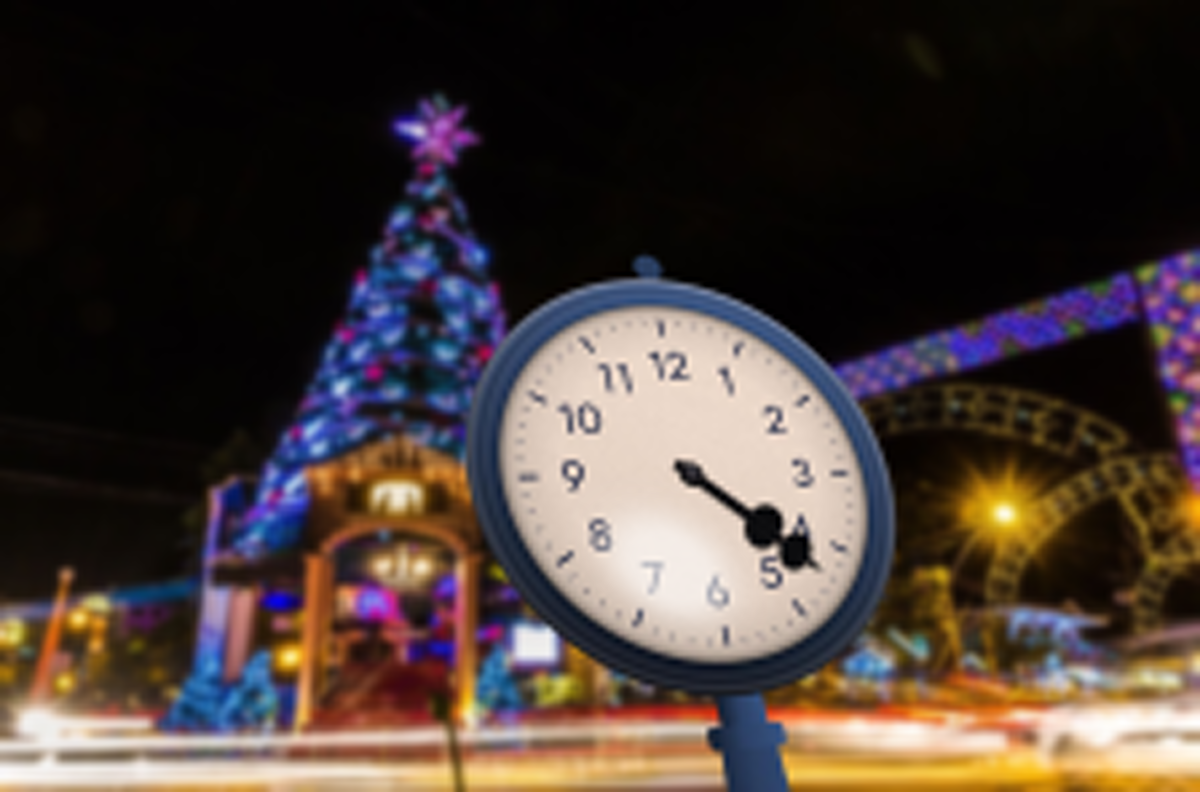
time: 4:22
